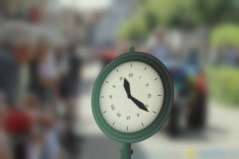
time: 11:21
